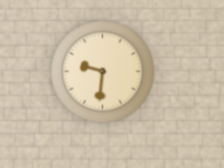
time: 9:31
